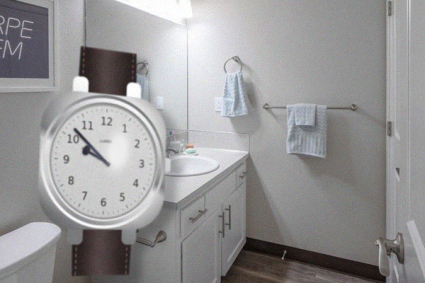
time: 9:52
